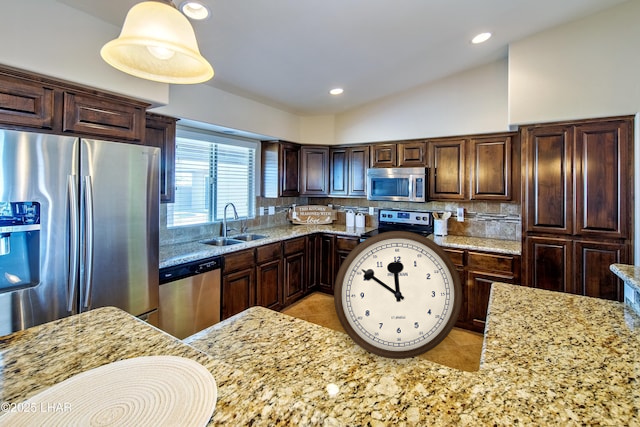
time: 11:51
